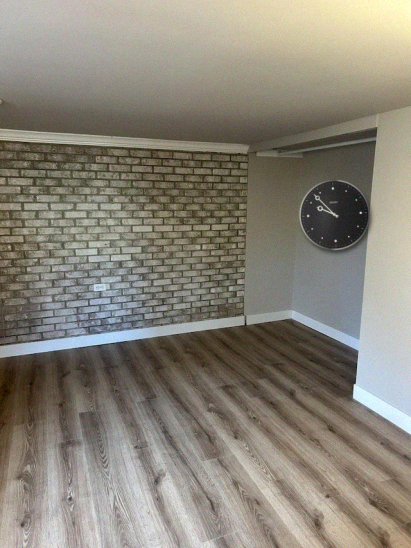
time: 9:53
